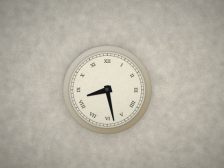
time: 8:28
